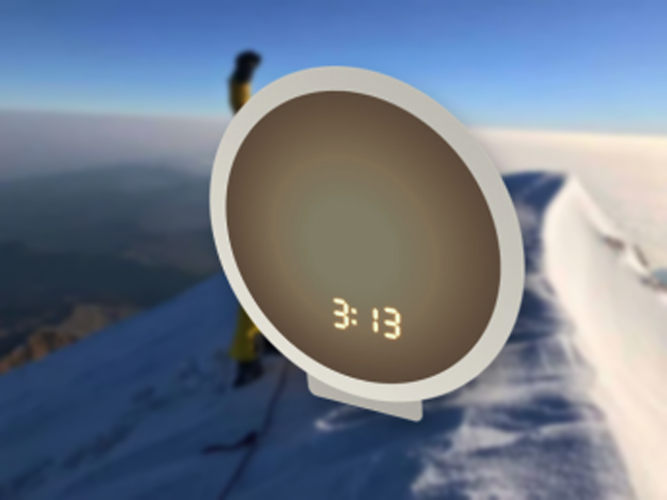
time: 3:13
